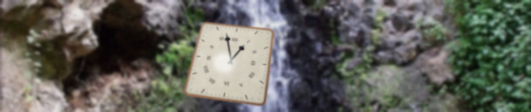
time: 12:57
